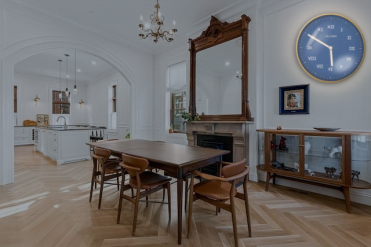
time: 5:50
